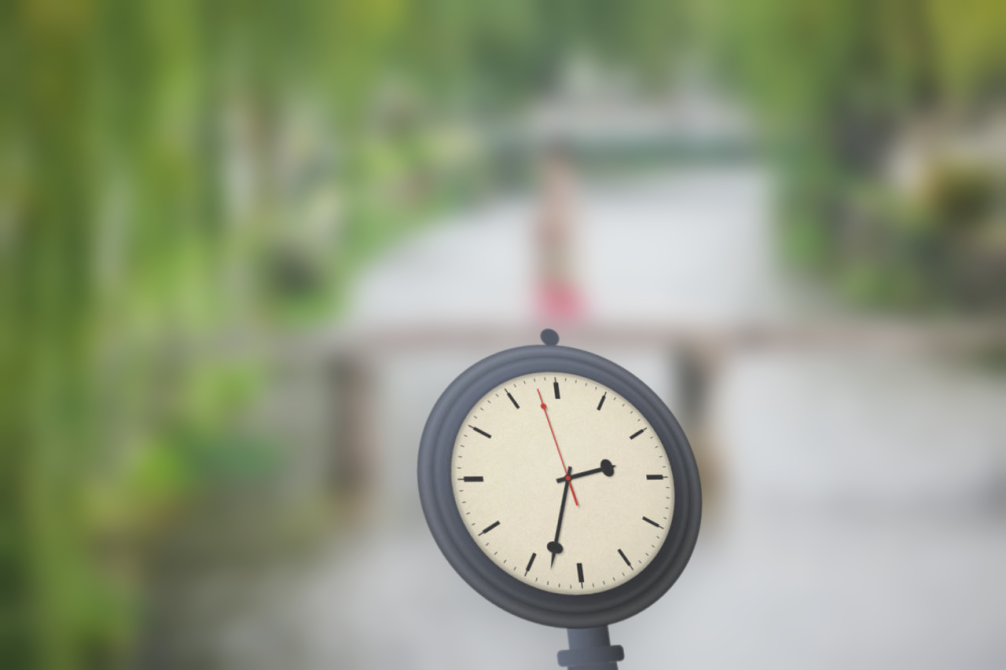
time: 2:32:58
